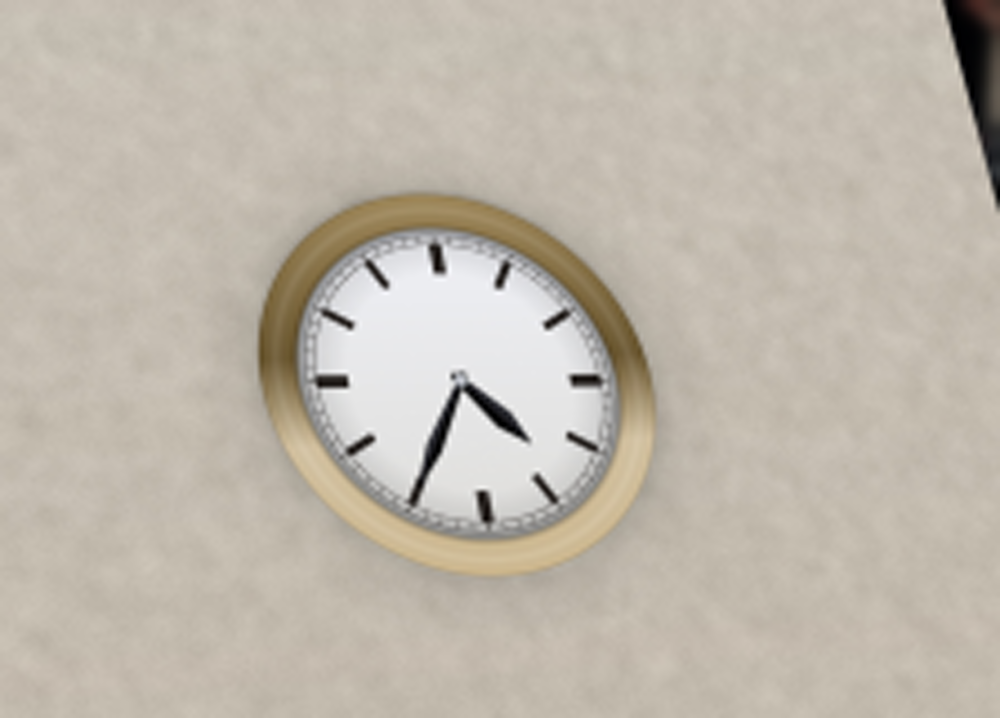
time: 4:35
